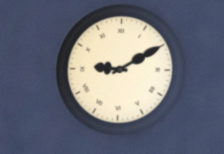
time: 9:10
